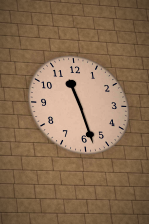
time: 11:28
